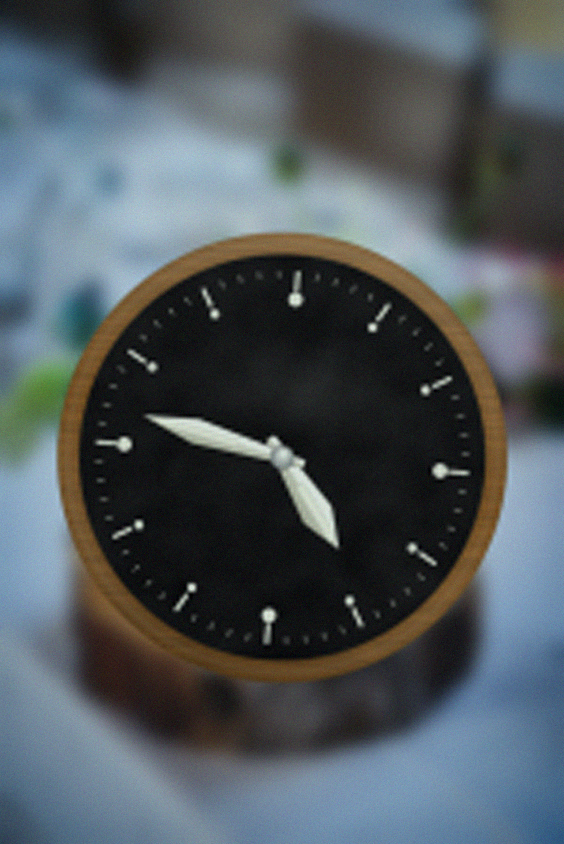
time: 4:47
